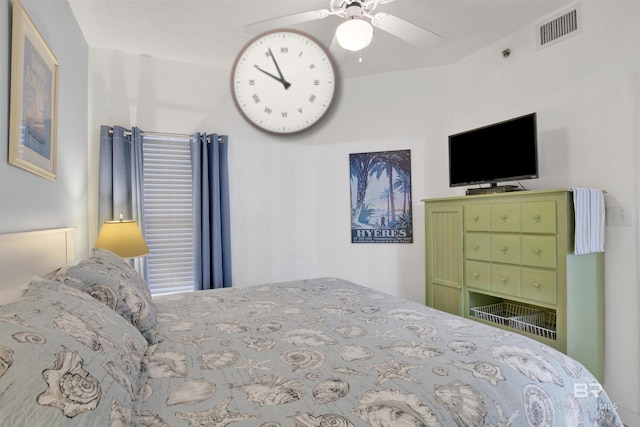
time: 9:56
